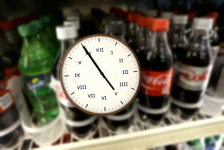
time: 4:55
